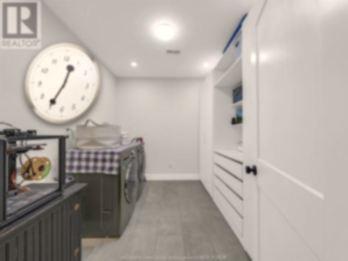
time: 12:35
